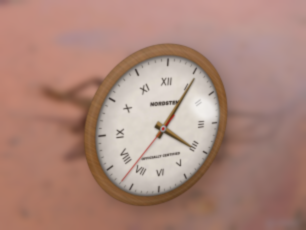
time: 4:05:37
